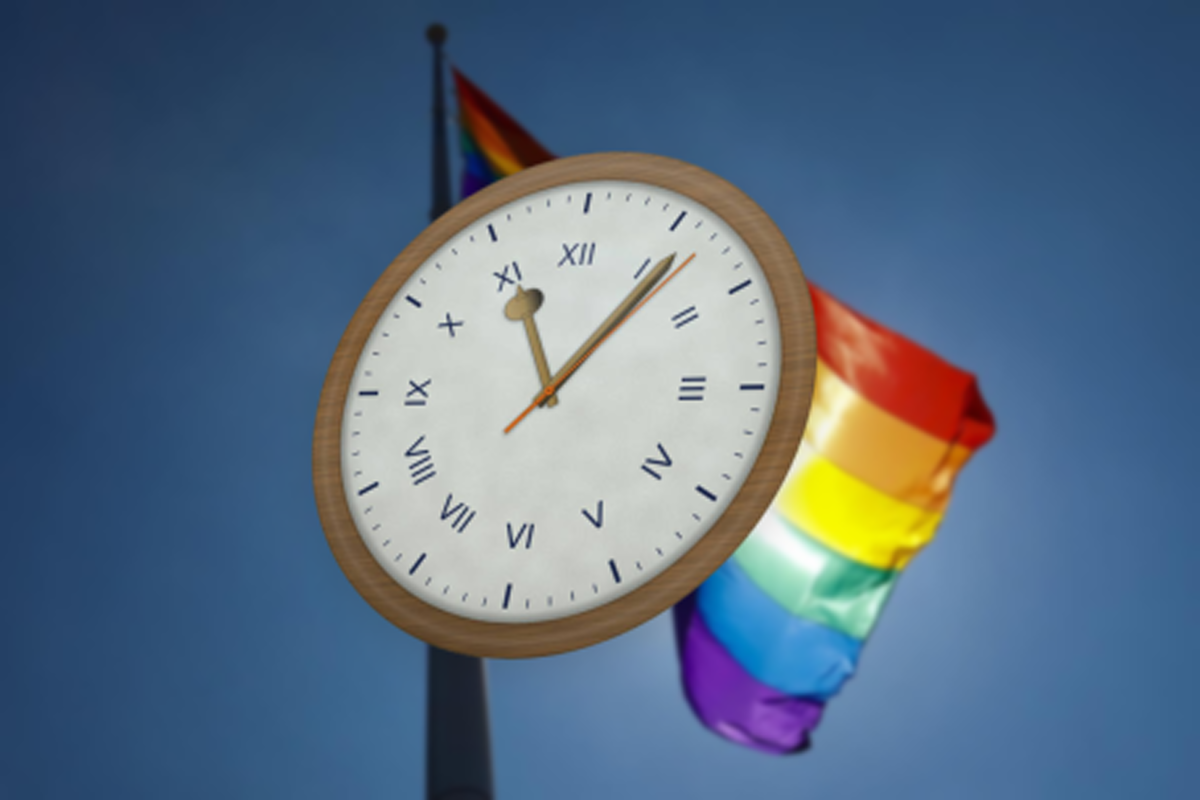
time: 11:06:07
